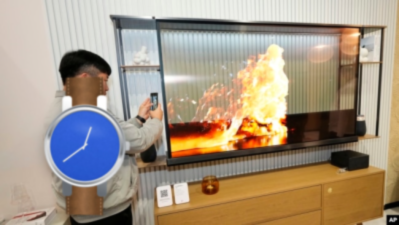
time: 12:39
